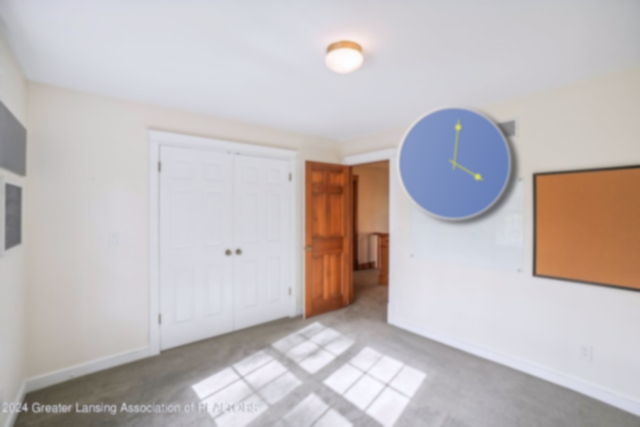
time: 4:01
